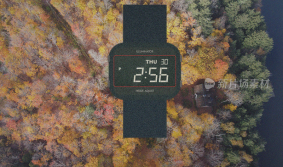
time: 2:56
